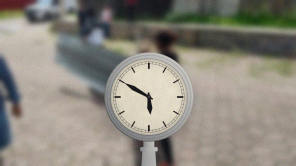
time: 5:50
